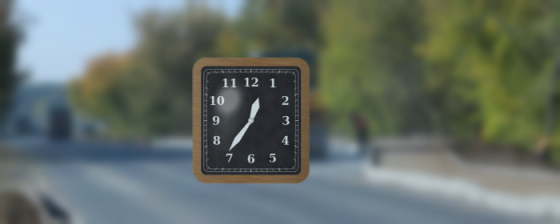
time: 12:36
